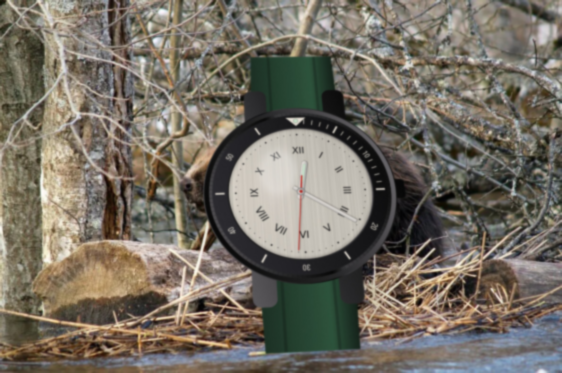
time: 12:20:31
